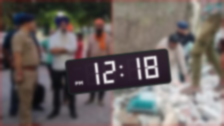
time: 12:18
